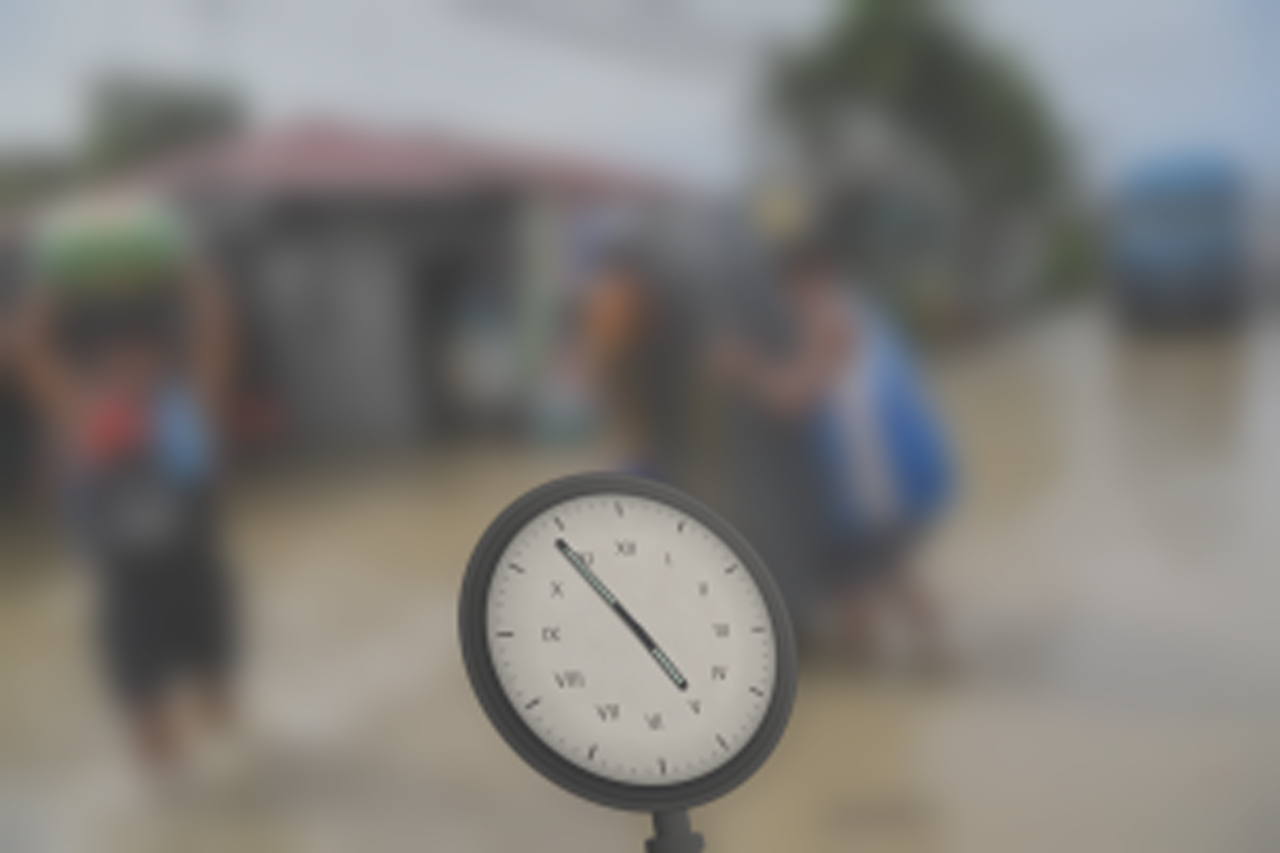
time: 4:54
